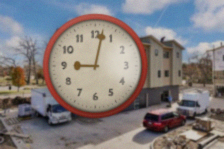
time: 9:02
